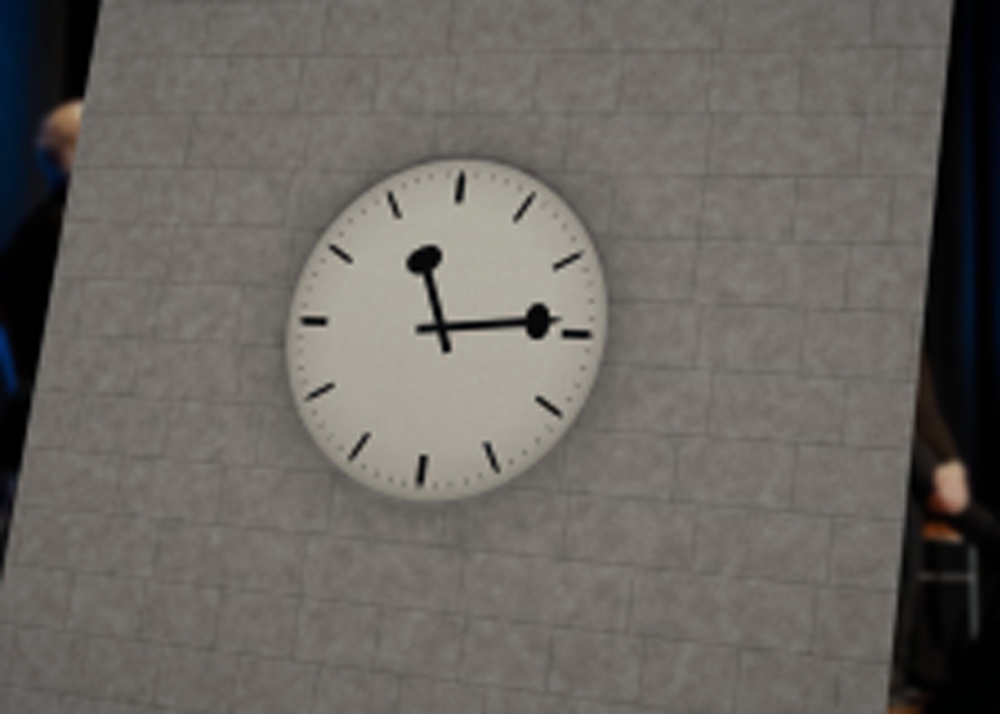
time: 11:14
